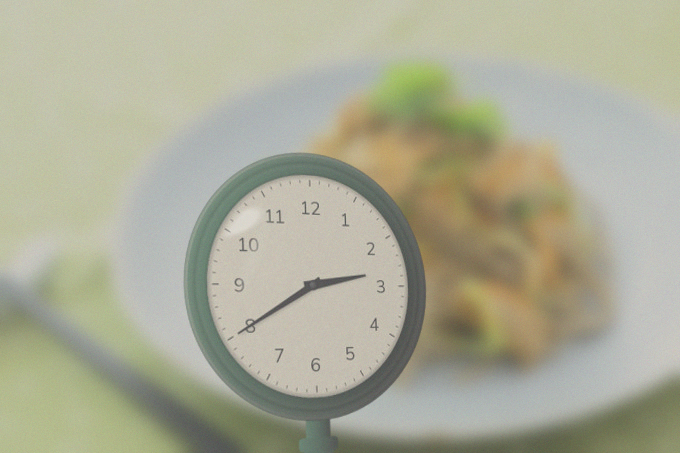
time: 2:40
